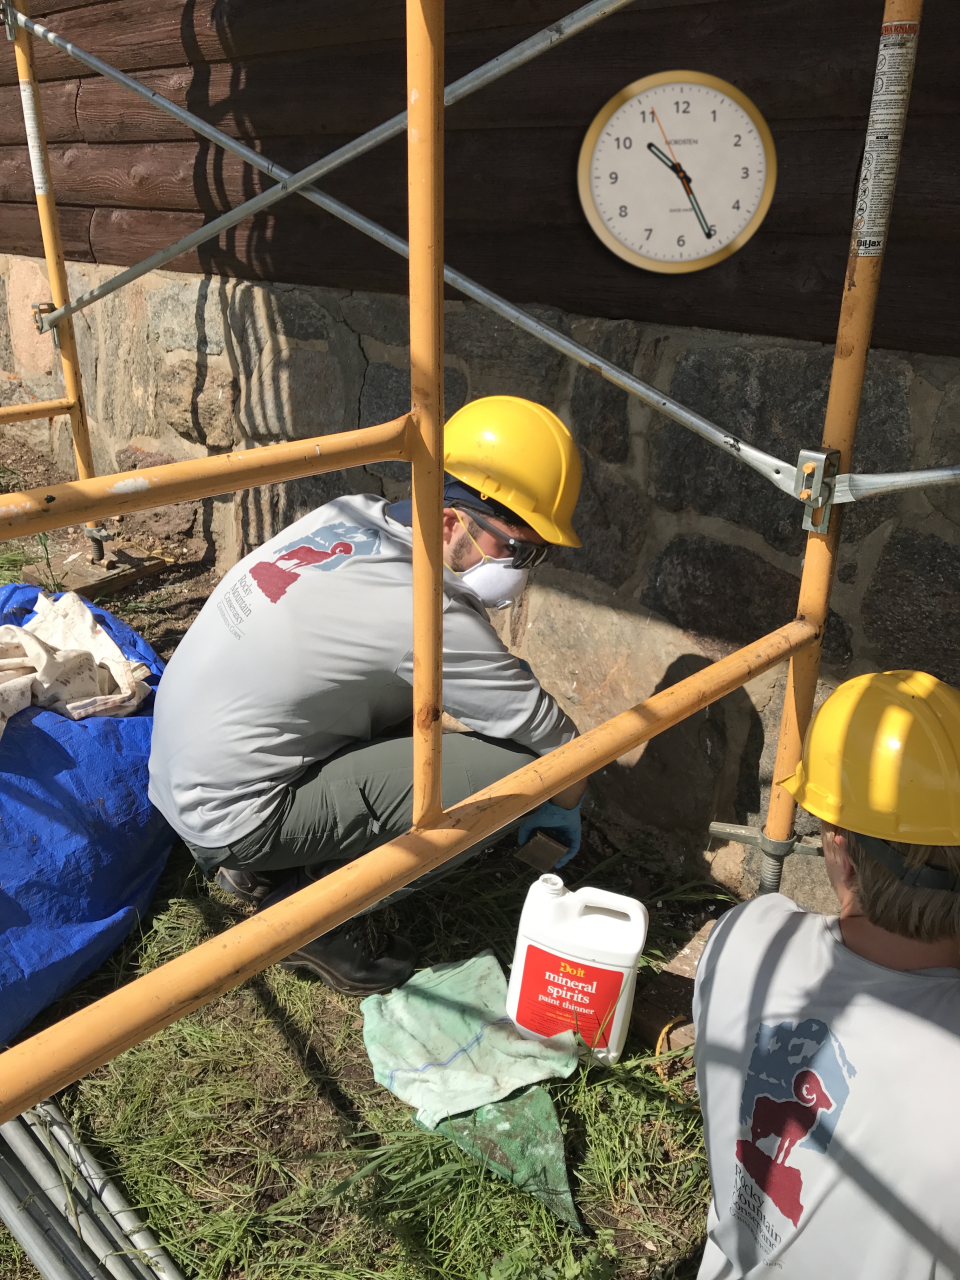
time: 10:25:56
